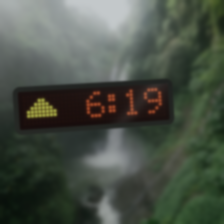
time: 6:19
